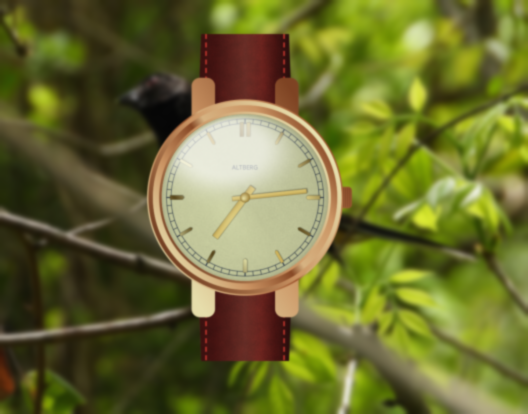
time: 7:14
